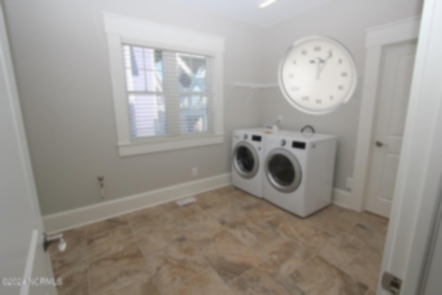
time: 12:05
